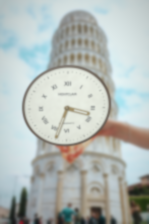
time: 3:33
